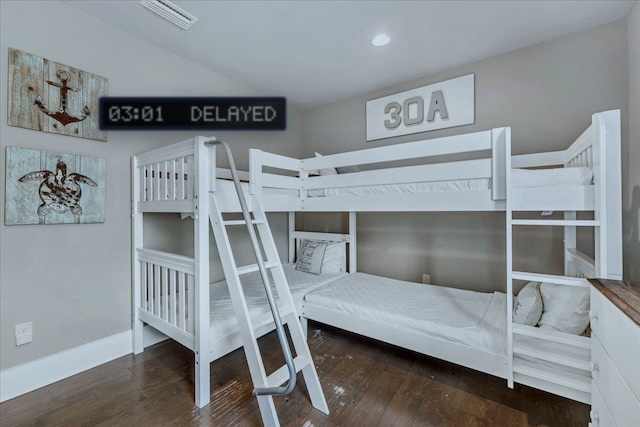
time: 3:01
